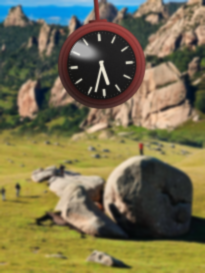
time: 5:33
